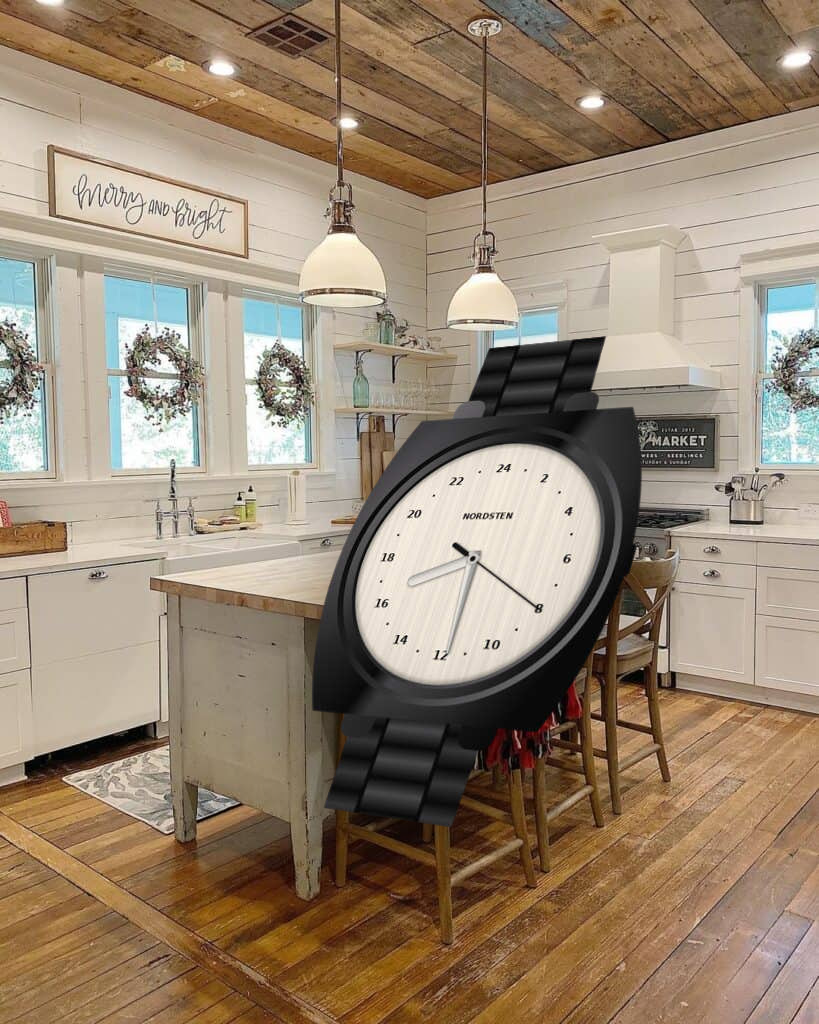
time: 16:29:20
